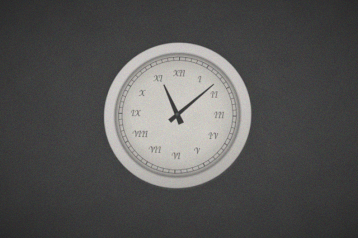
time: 11:08
